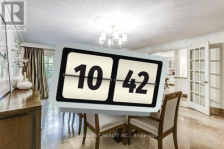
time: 10:42
